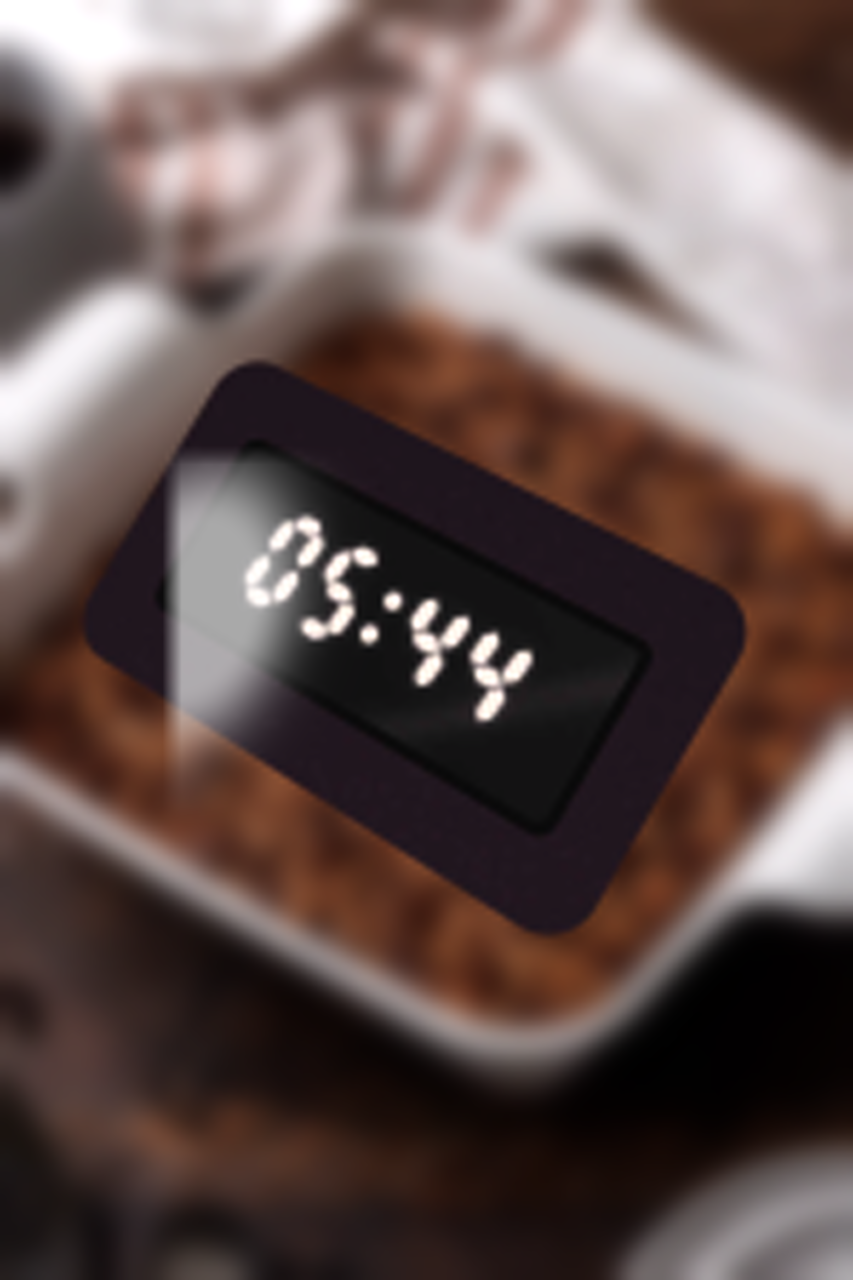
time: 5:44
